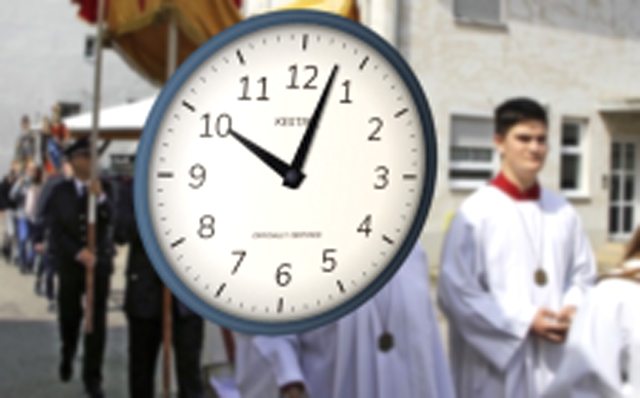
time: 10:03
